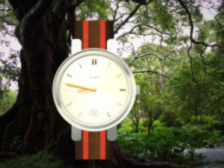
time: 8:47
